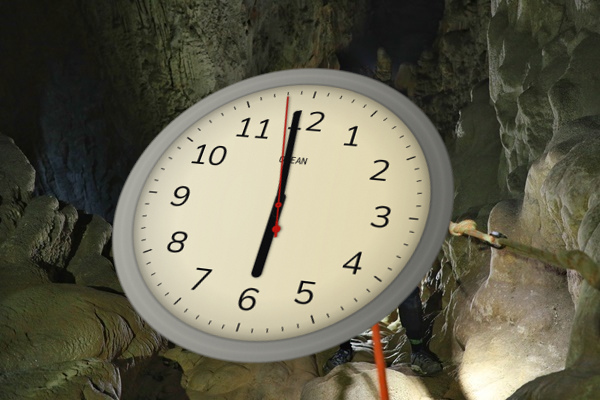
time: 5:58:58
